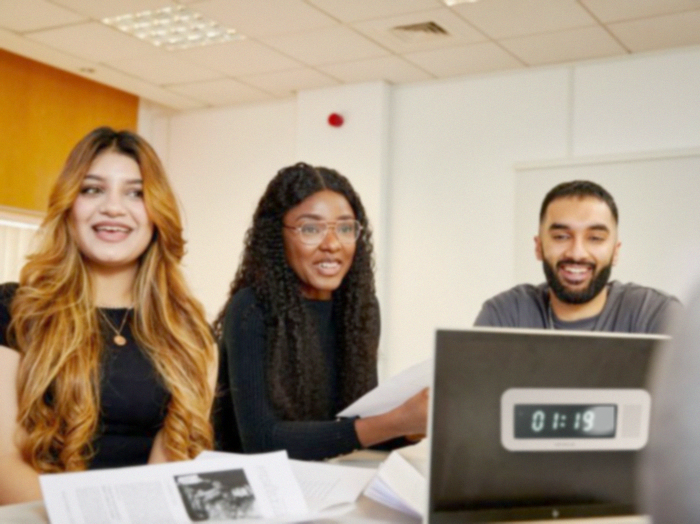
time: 1:19
